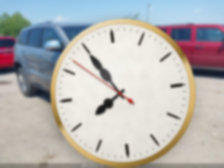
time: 7:54:52
